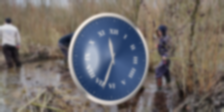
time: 11:33
